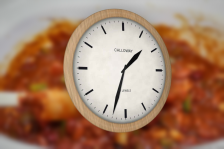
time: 1:33
